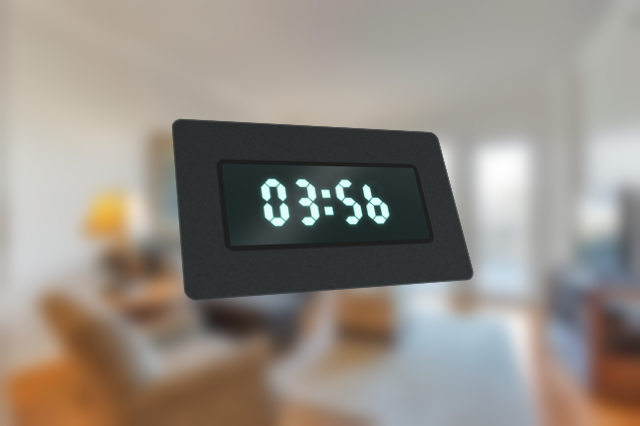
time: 3:56
